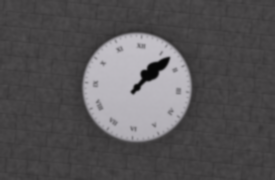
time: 1:07
